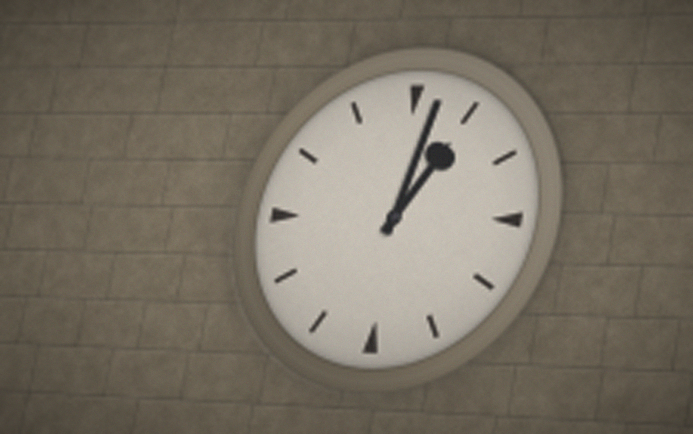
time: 1:02
